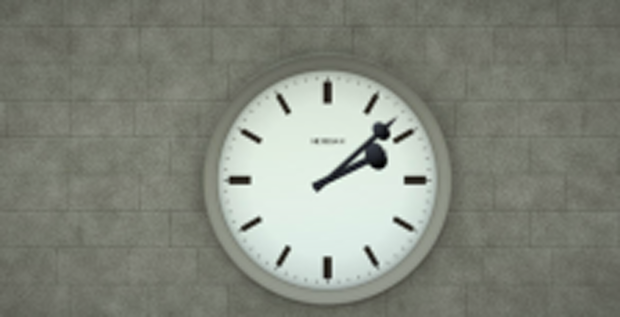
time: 2:08
